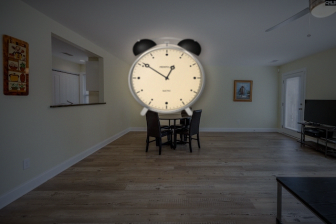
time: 12:51
